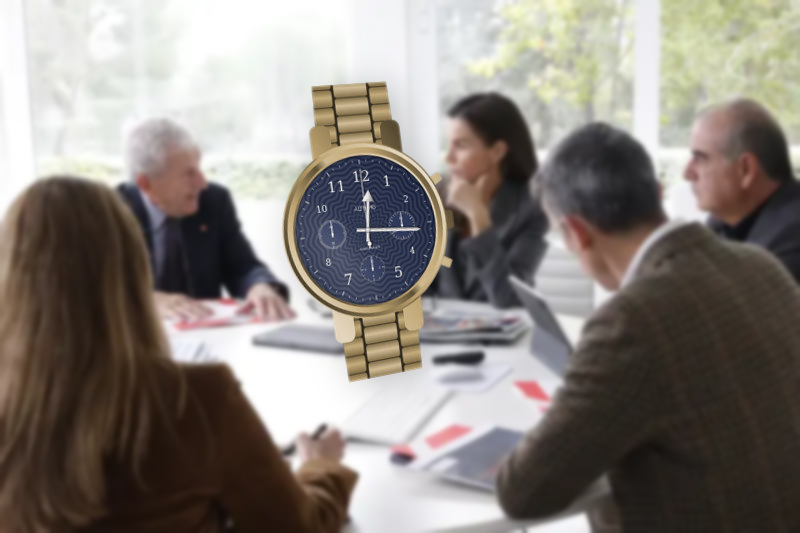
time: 12:16
